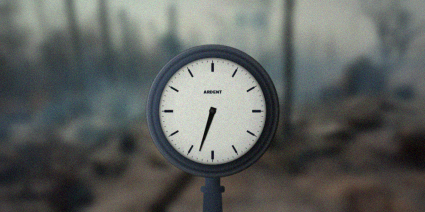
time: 6:33
